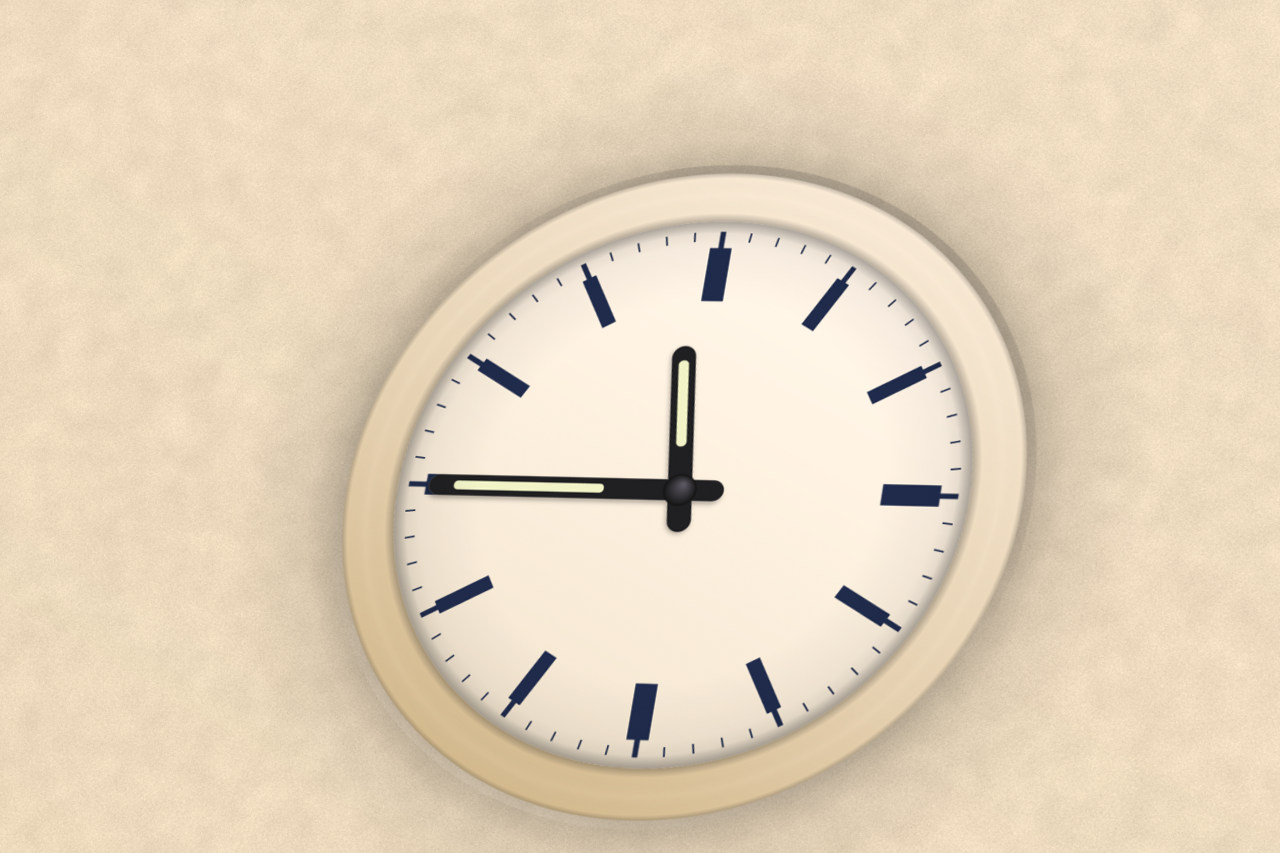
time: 11:45
